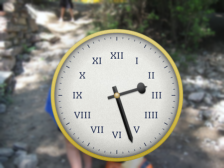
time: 2:27
